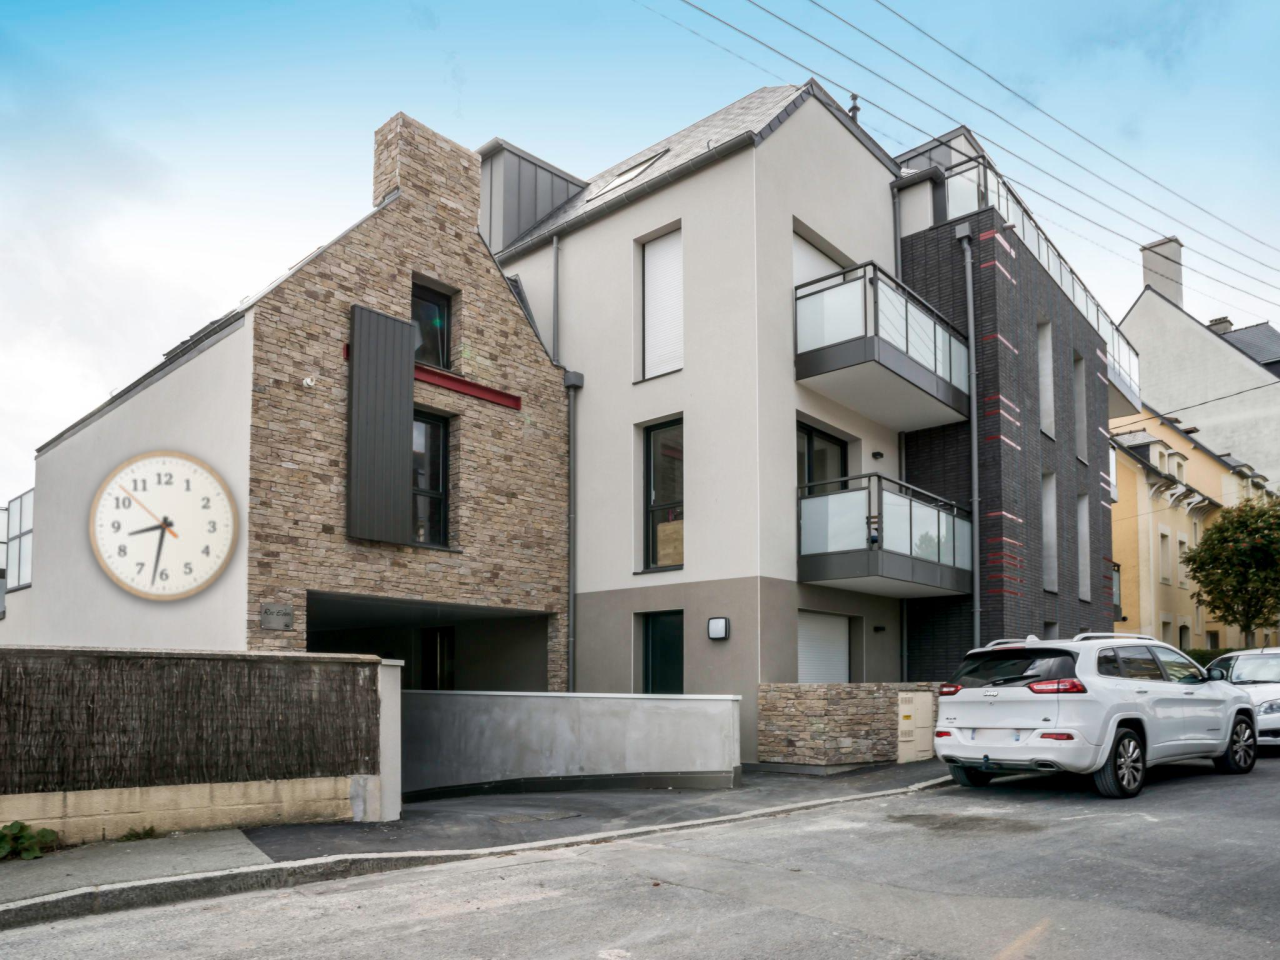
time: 8:31:52
